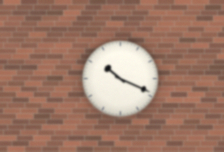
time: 10:19
